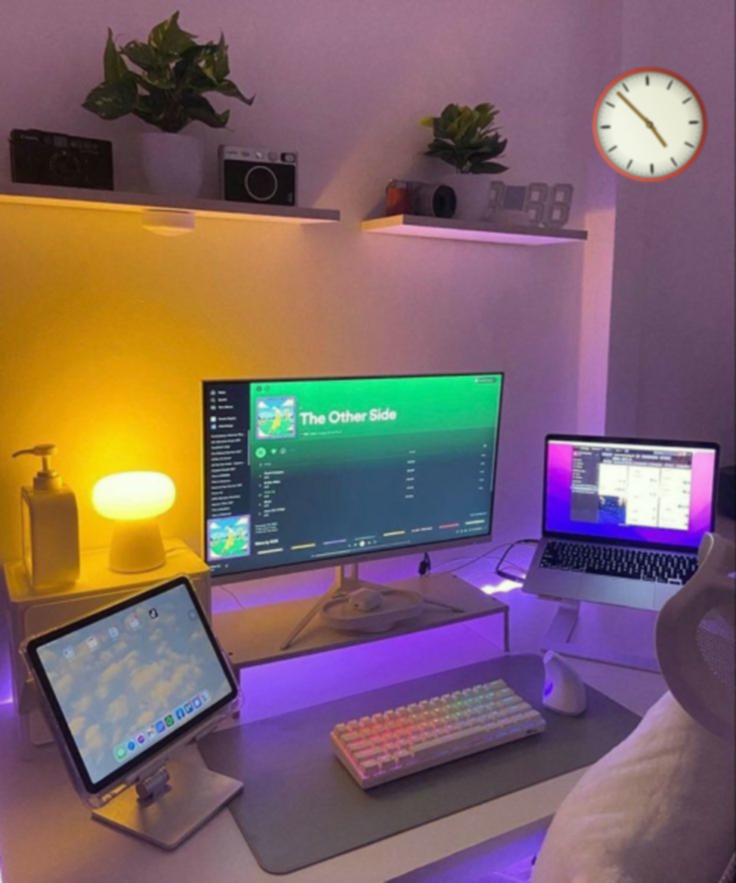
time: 4:53
